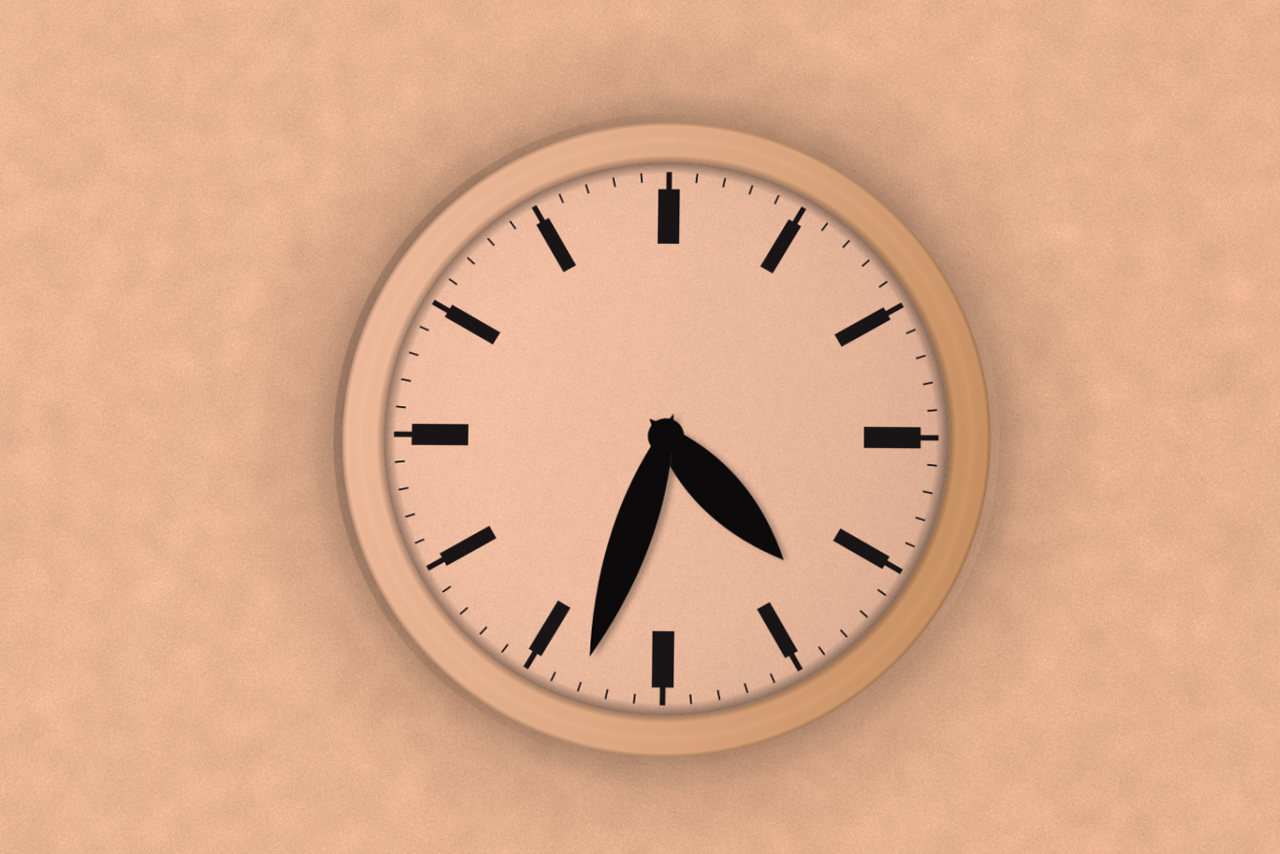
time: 4:33
